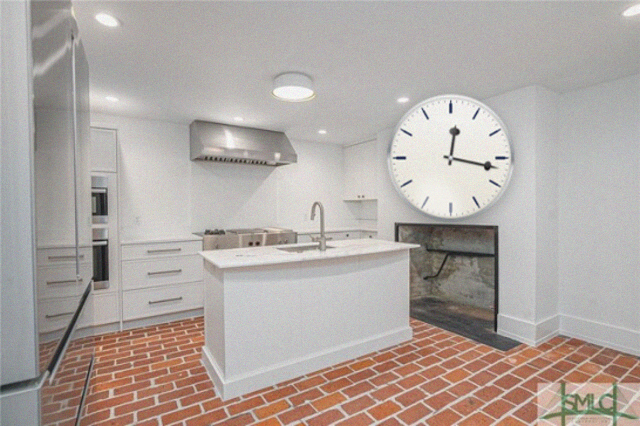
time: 12:17
